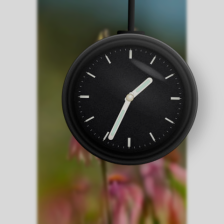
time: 1:34
